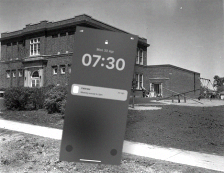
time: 7:30
